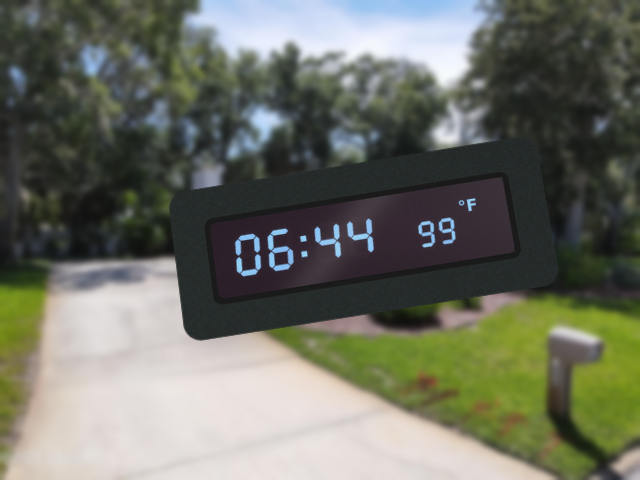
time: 6:44
